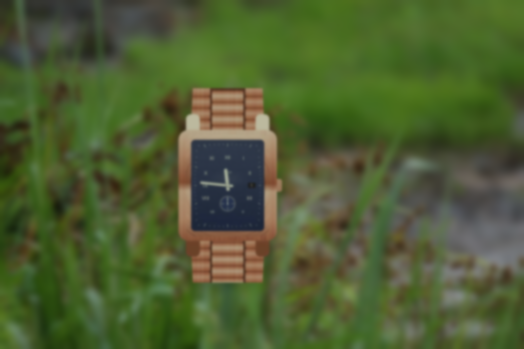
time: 11:46
